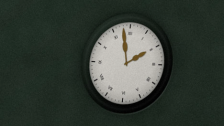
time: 1:58
